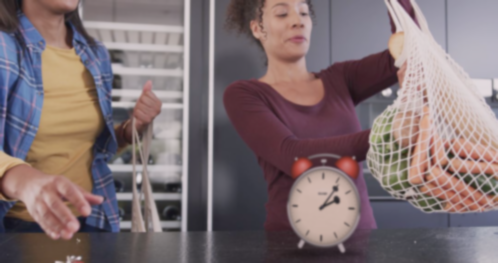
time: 2:06
